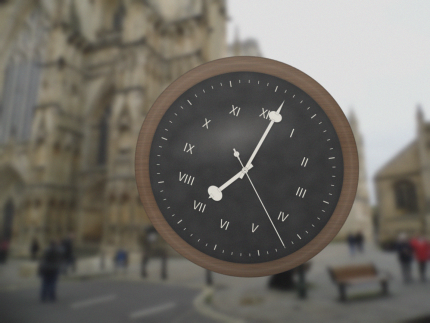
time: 7:01:22
